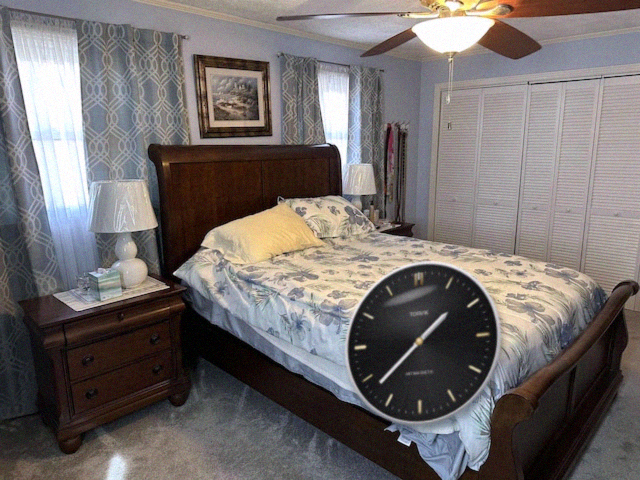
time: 1:38
